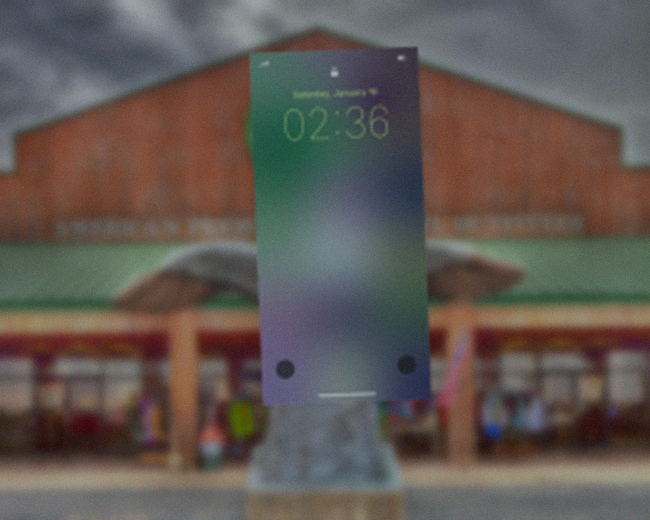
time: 2:36
